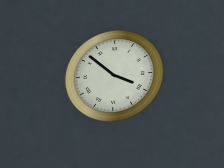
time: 3:52
